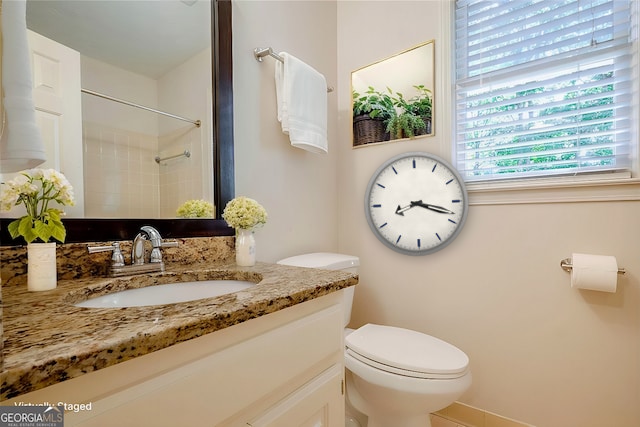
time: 8:18
